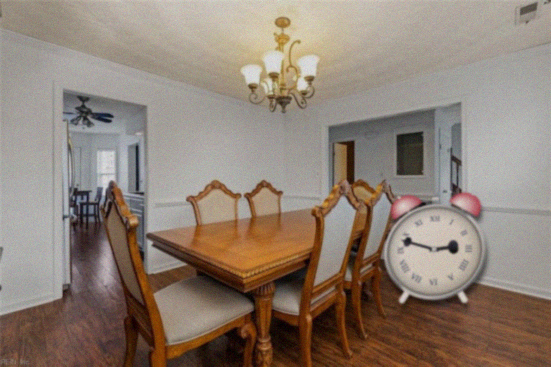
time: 2:48
